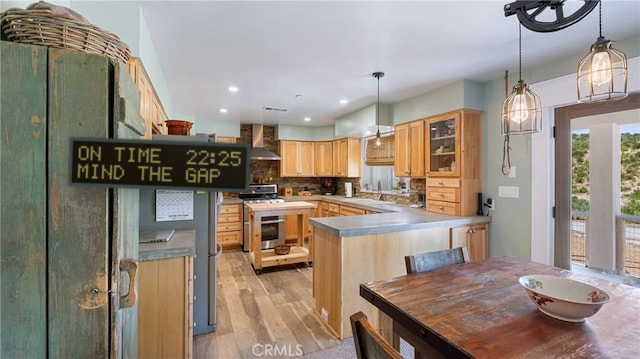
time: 22:25
